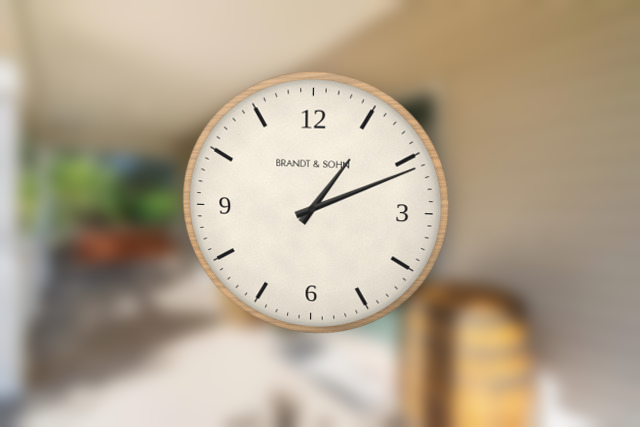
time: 1:11
